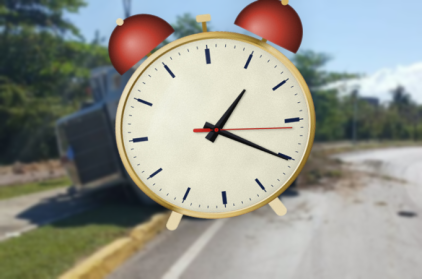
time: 1:20:16
